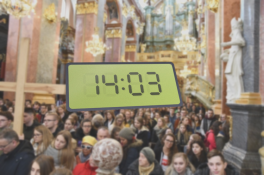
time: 14:03
